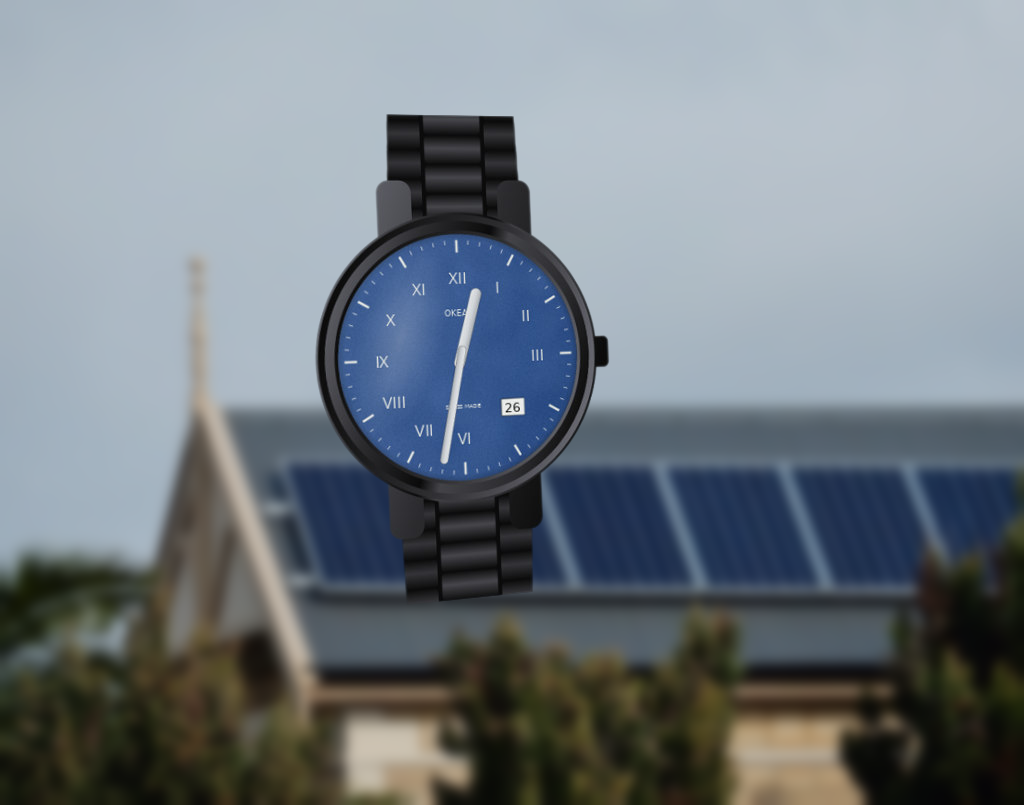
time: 12:32
